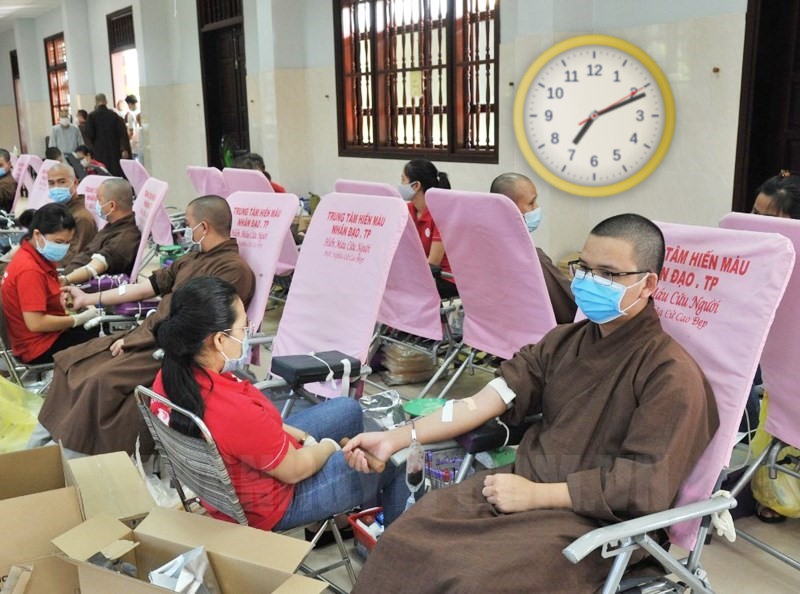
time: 7:11:10
